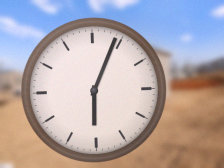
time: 6:04
